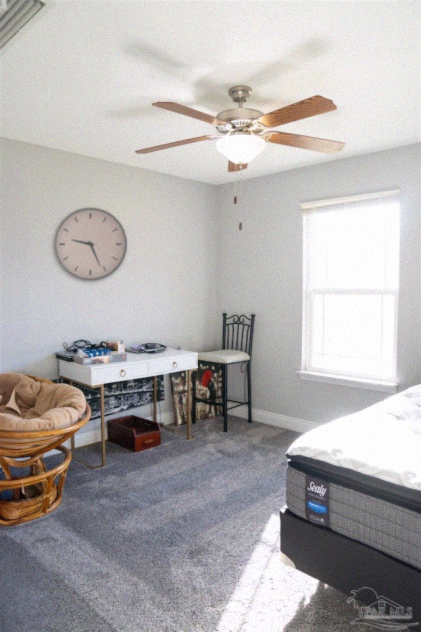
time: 9:26
